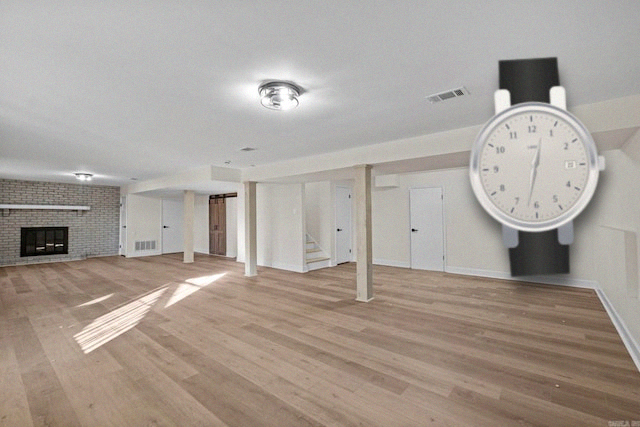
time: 12:32
